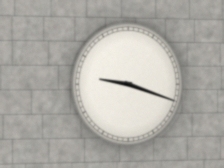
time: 9:18
